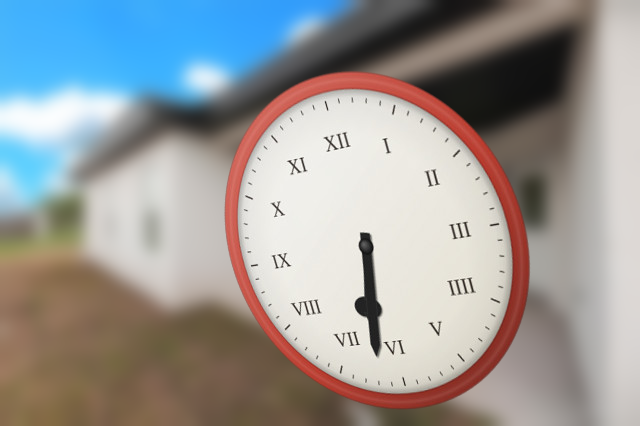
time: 6:32
